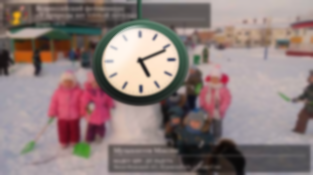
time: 5:11
